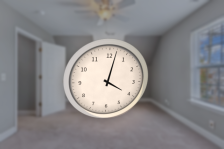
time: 4:02
